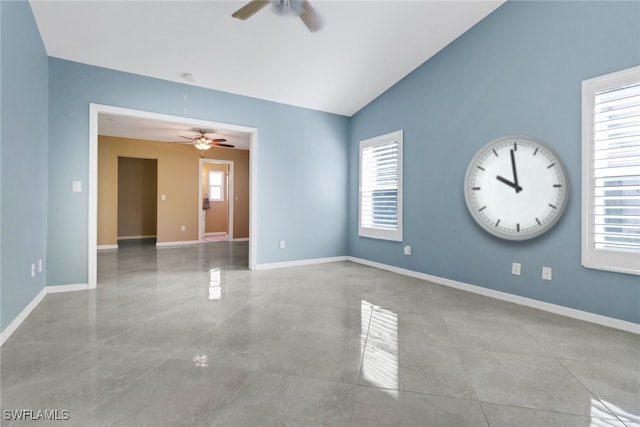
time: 9:59
